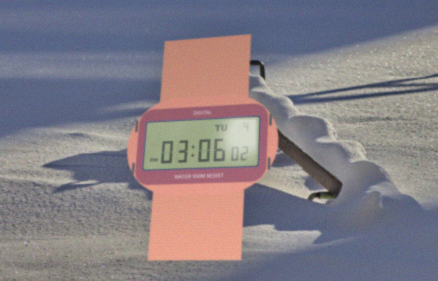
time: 3:06:02
